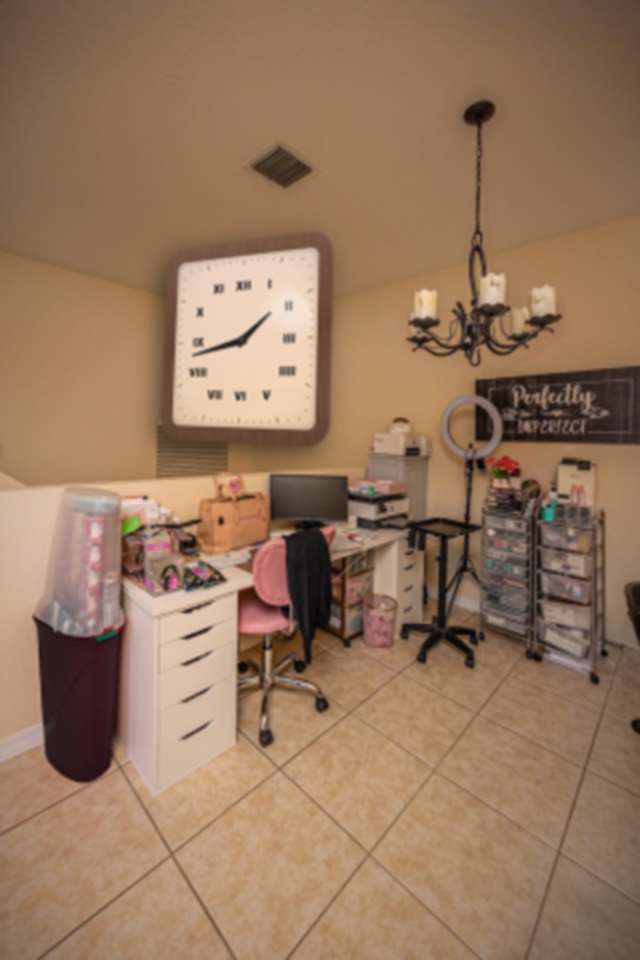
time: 1:43
